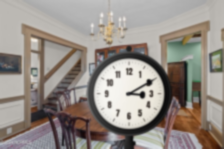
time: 3:10
